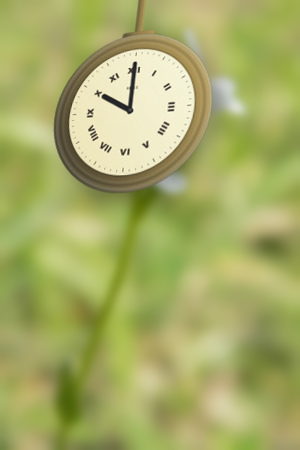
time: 10:00
